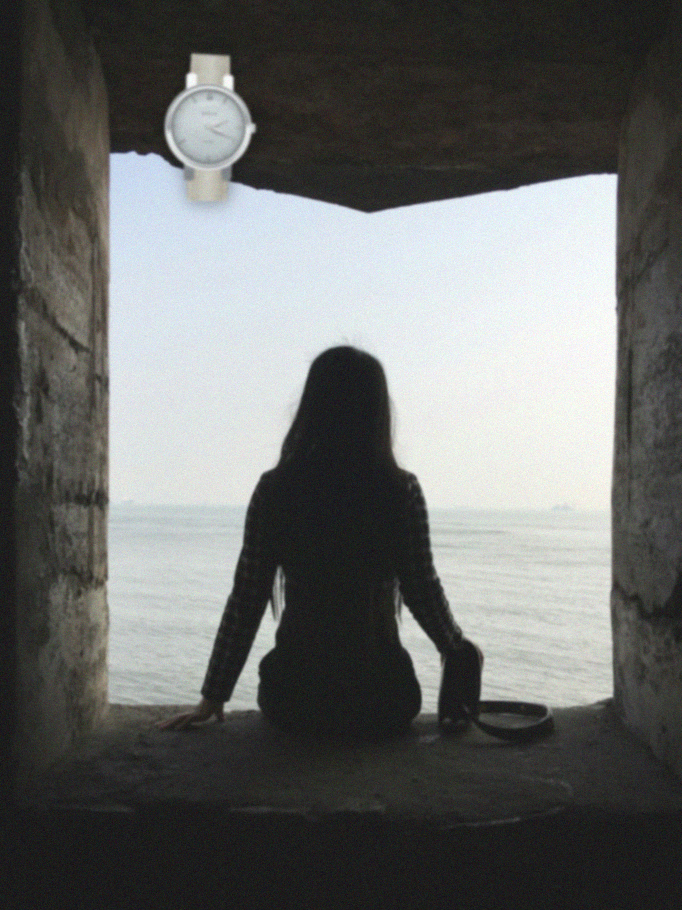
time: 2:19
